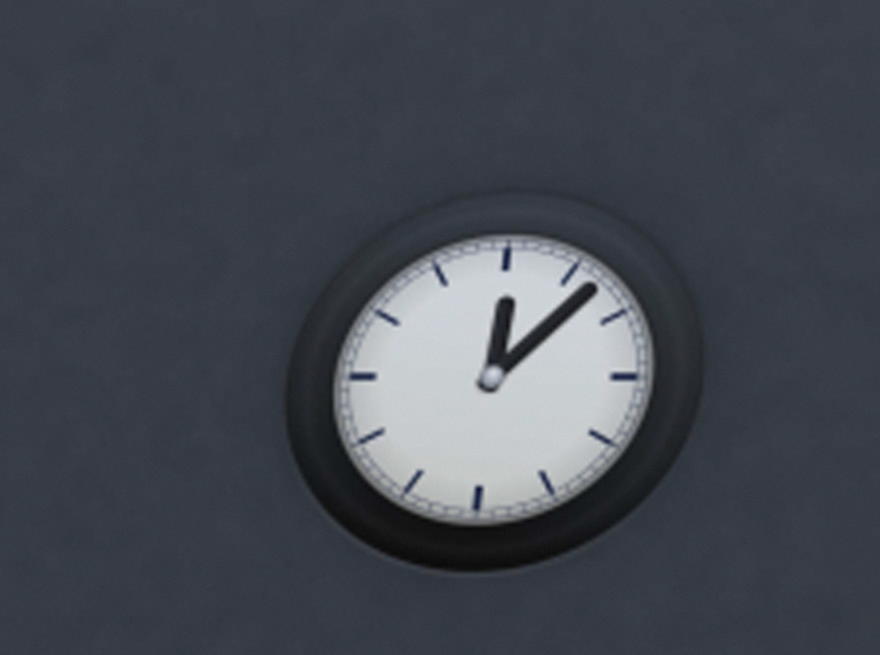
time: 12:07
